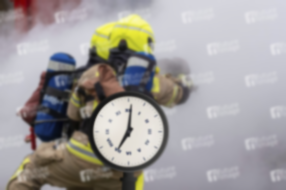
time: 7:01
